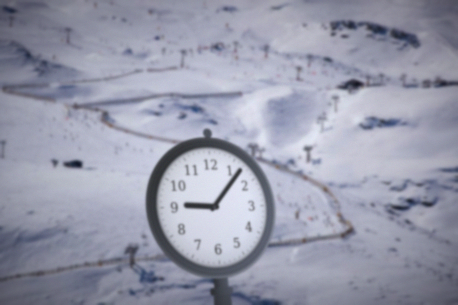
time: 9:07
